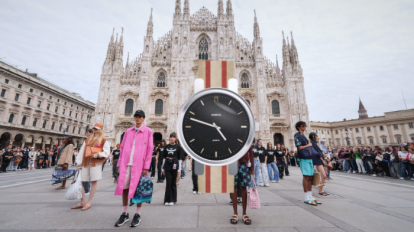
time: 4:48
